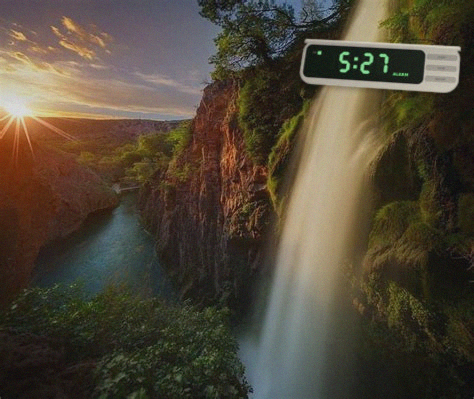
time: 5:27
